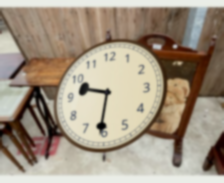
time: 9:31
